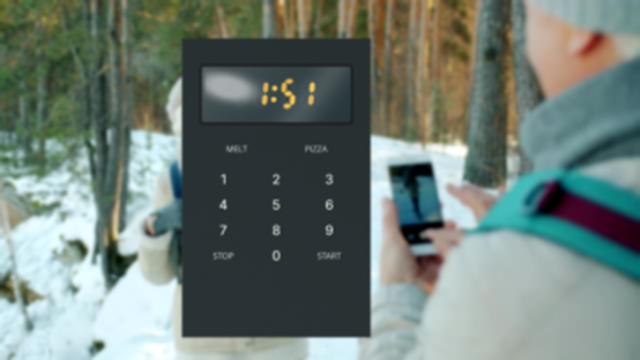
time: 1:51
